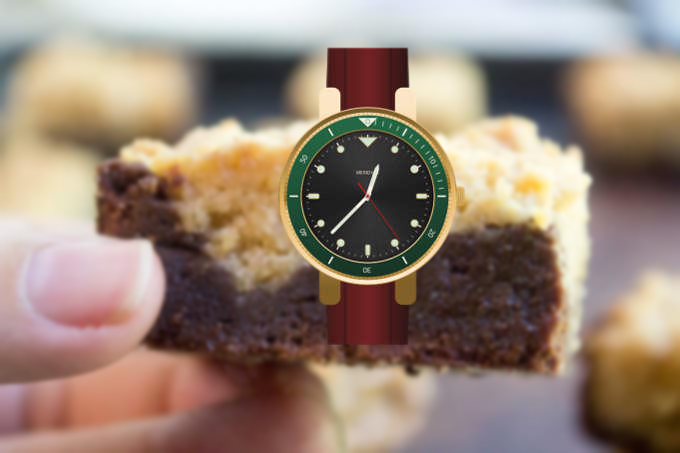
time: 12:37:24
